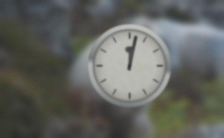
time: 12:02
